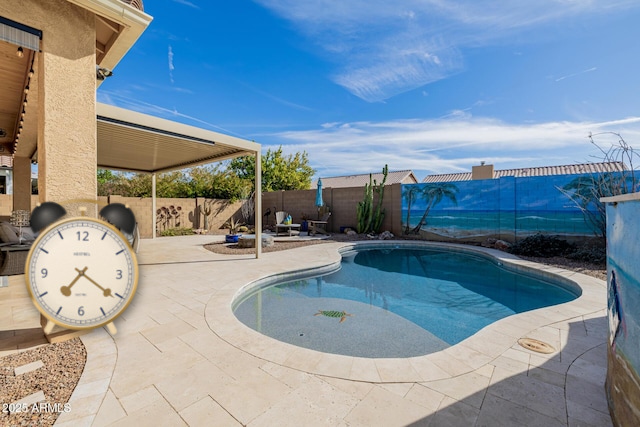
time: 7:21
